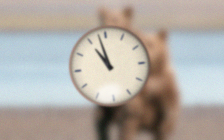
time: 10:58
